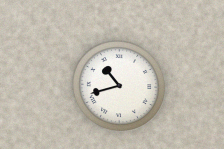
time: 10:42
